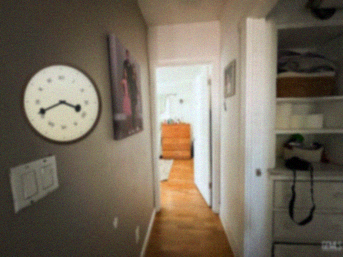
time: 3:41
